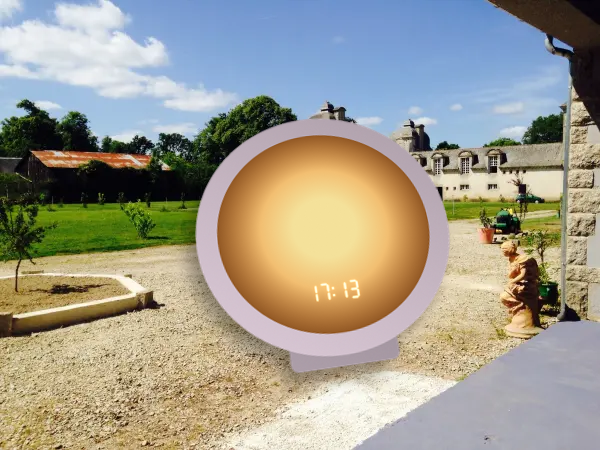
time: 17:13
